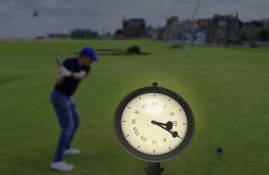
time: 3:20
